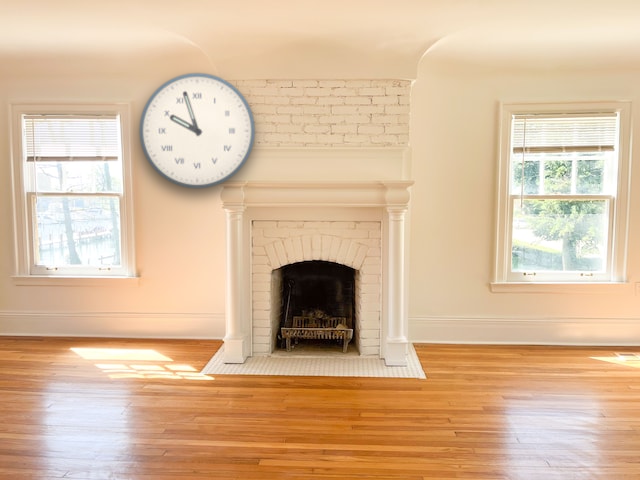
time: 9:57
